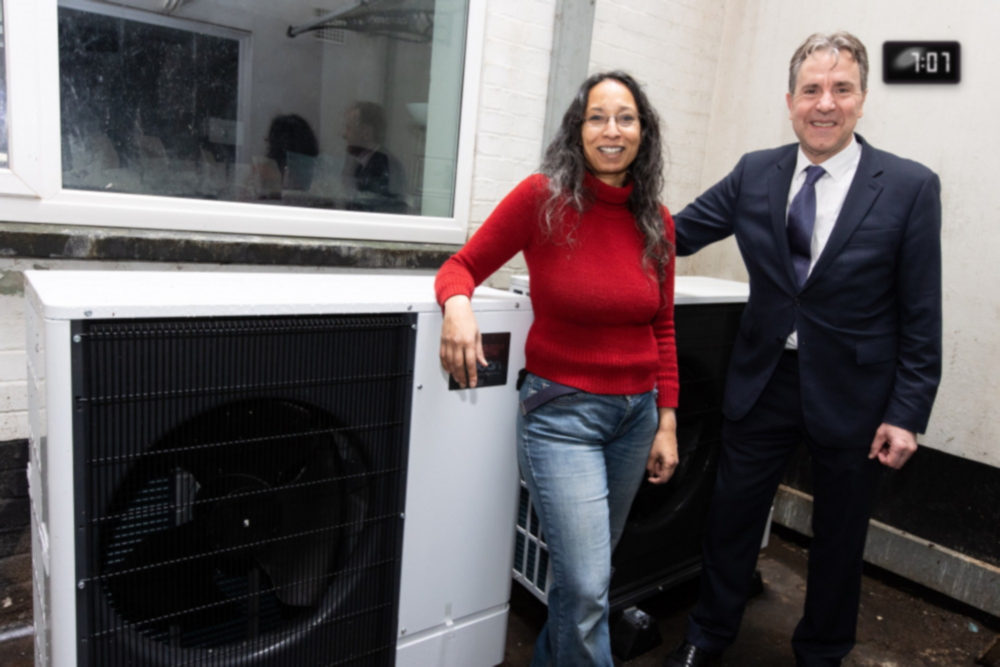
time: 7:07
